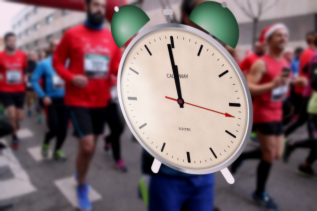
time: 11:59:17
